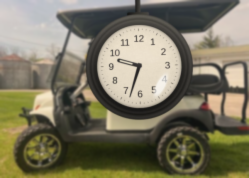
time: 9:33
